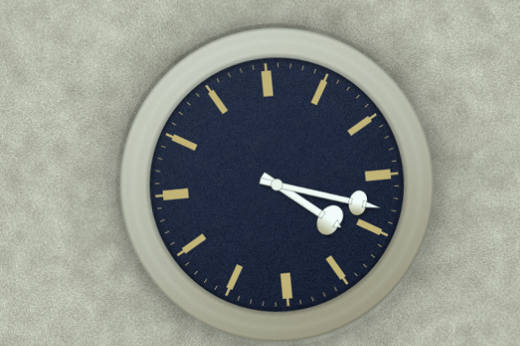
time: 4:18
